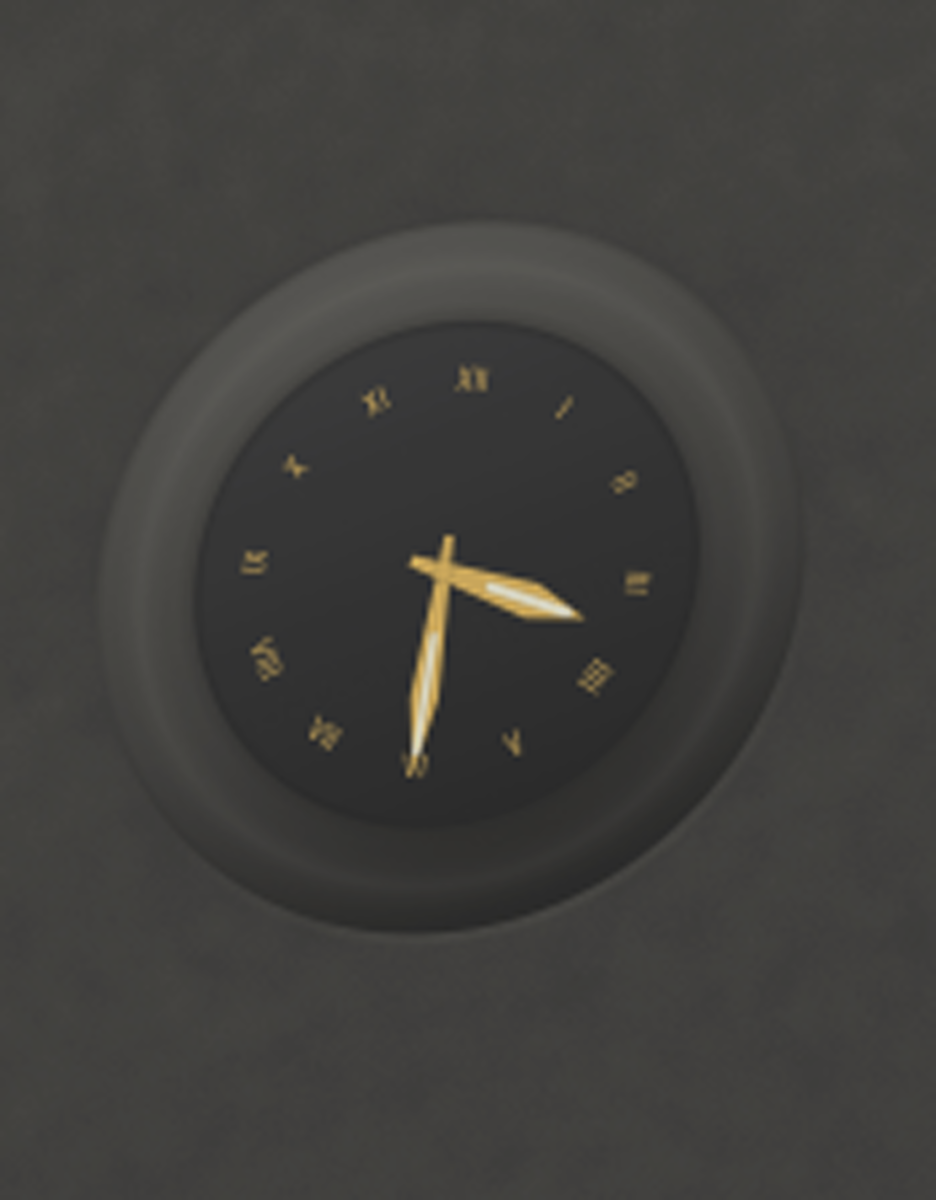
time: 3:30
